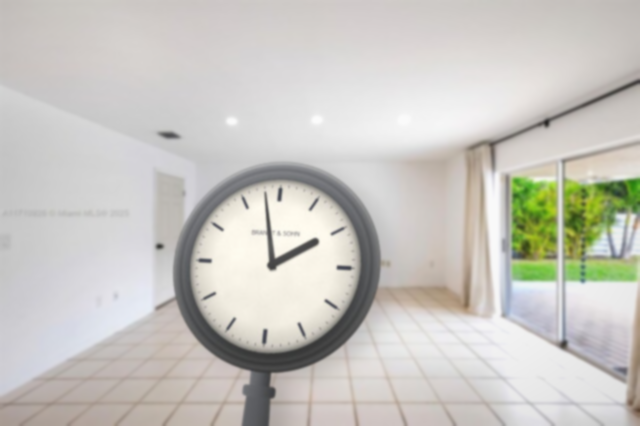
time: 1:58
